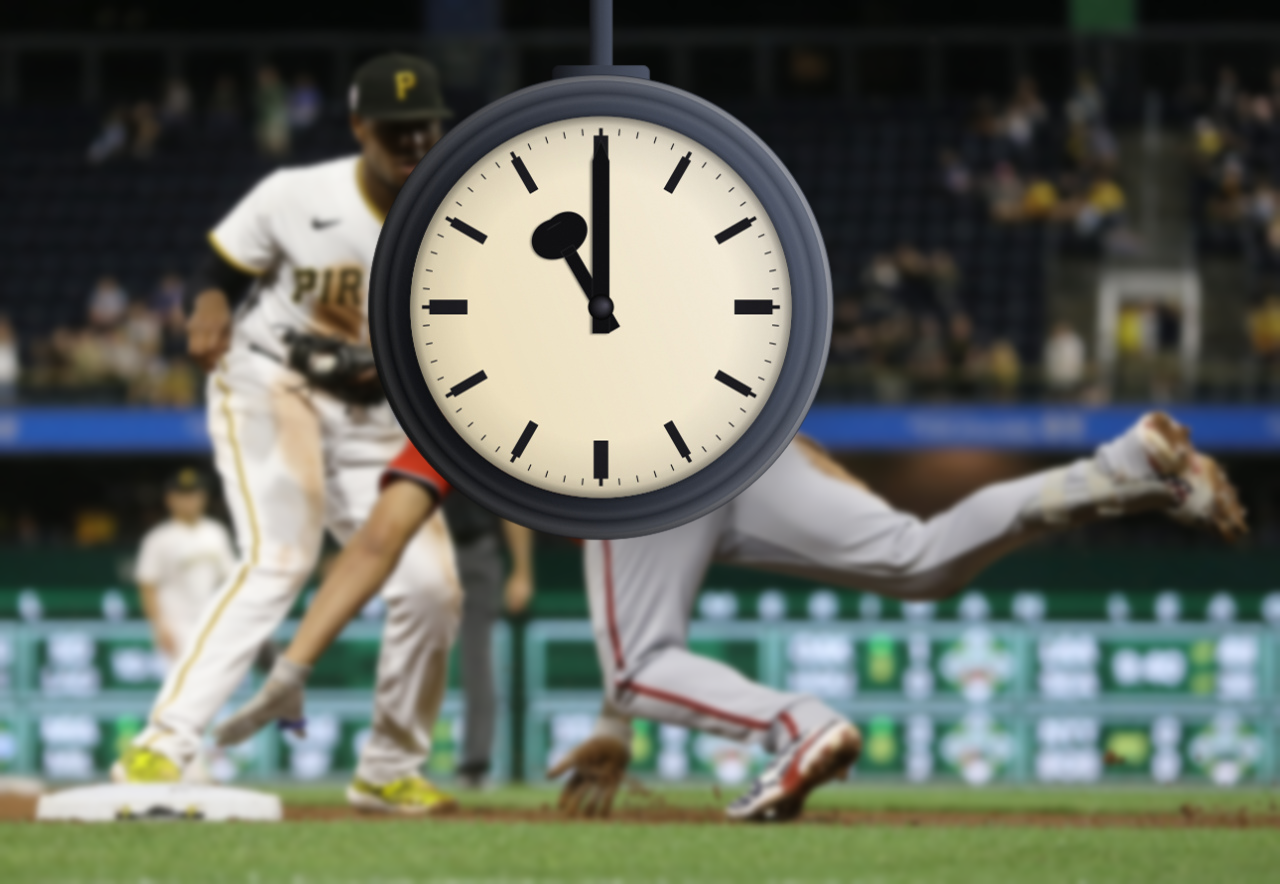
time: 11:00
